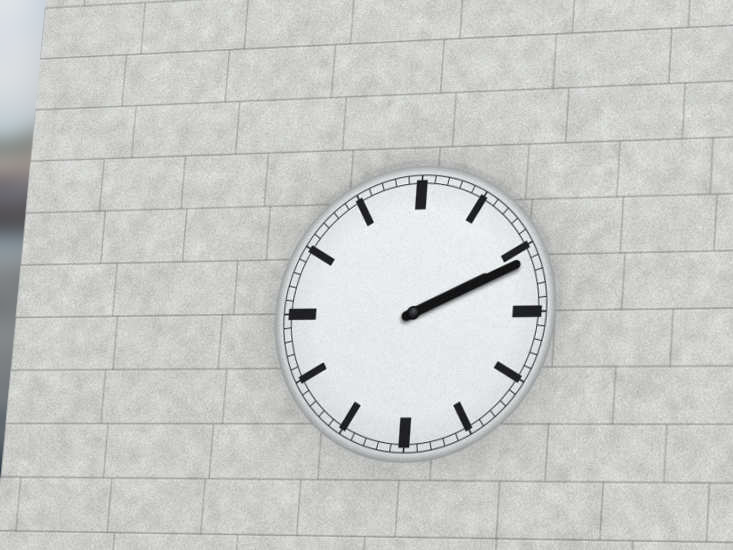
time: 2:11
